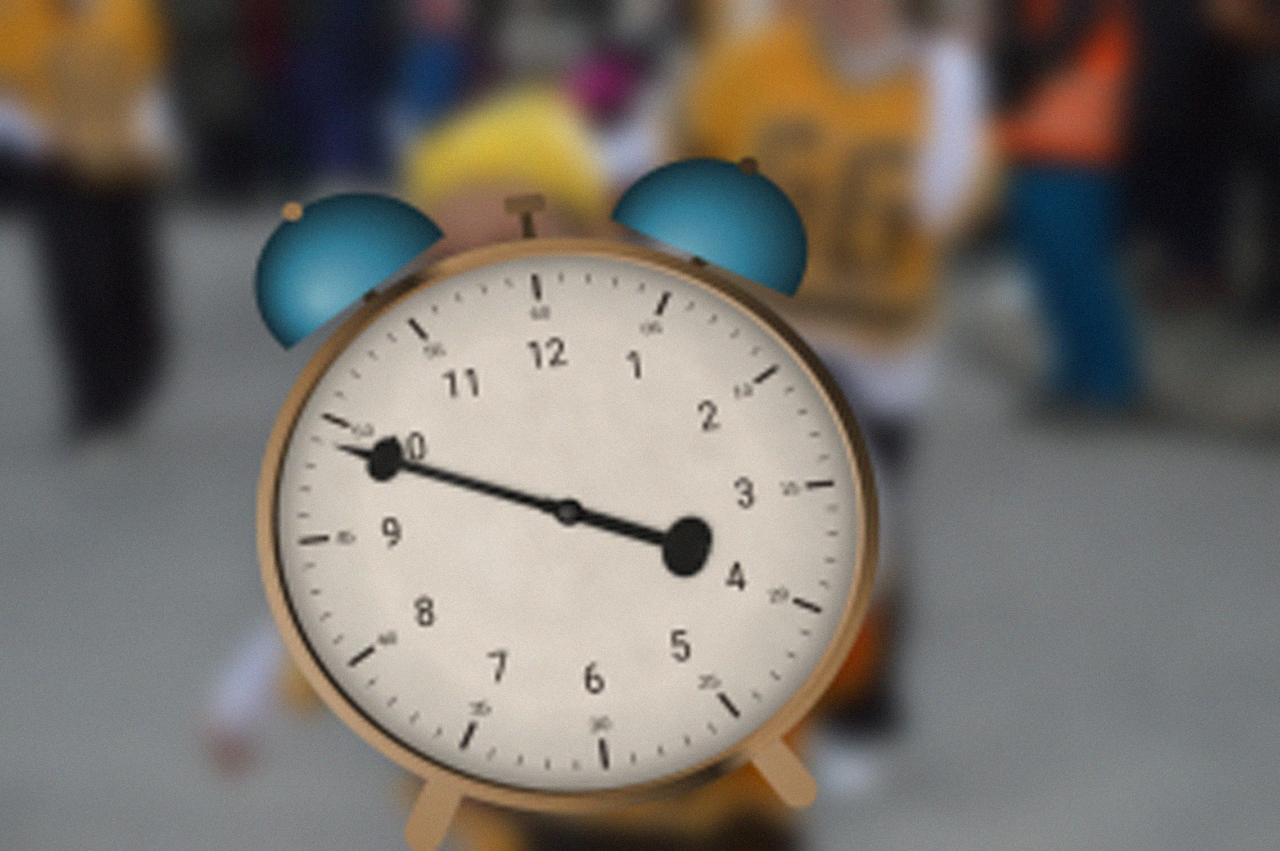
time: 3:49
